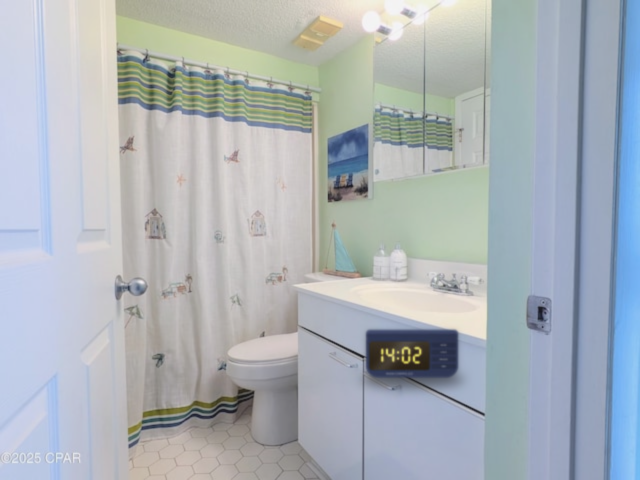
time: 14:02
